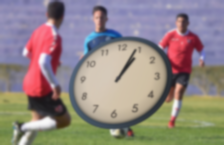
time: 1:04
